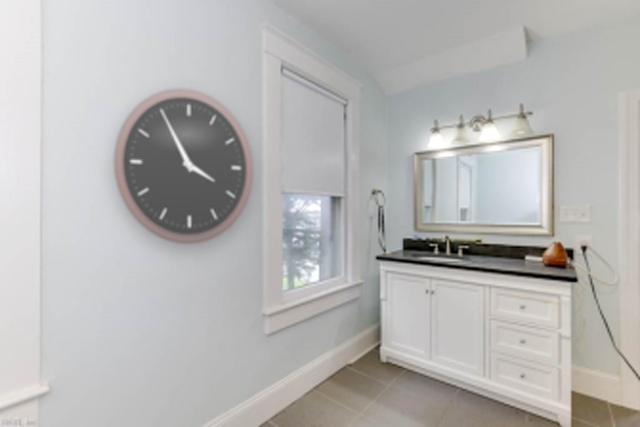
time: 3:55
